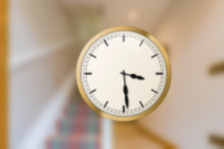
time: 3:29
